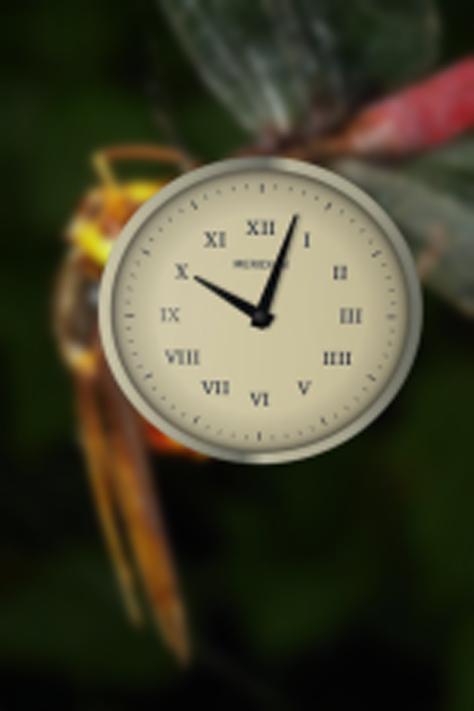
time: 10:03
